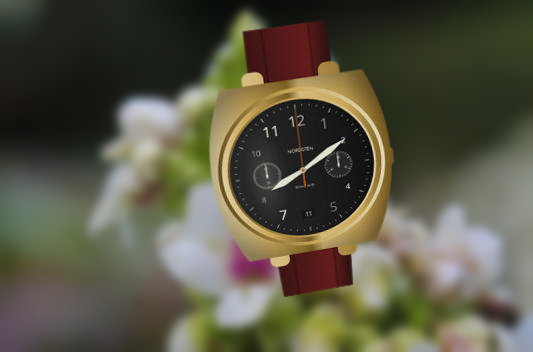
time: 8:10
